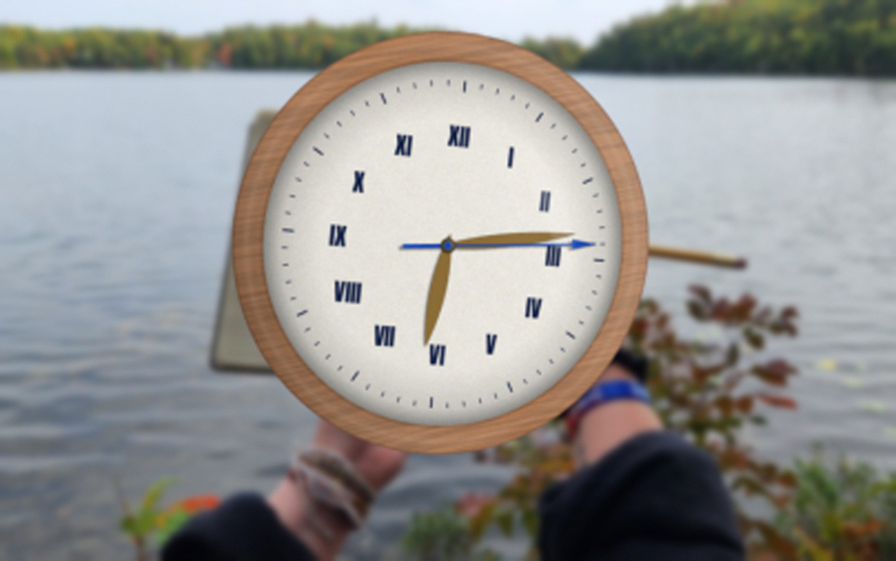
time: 6:13:14
